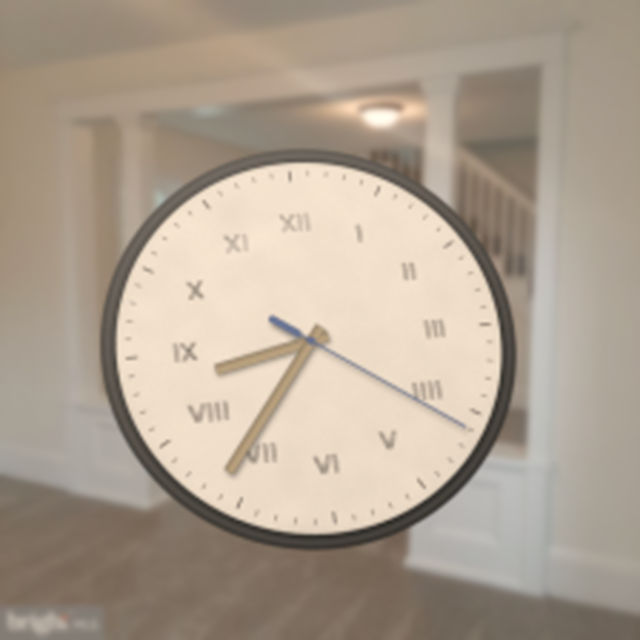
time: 8:36:21
